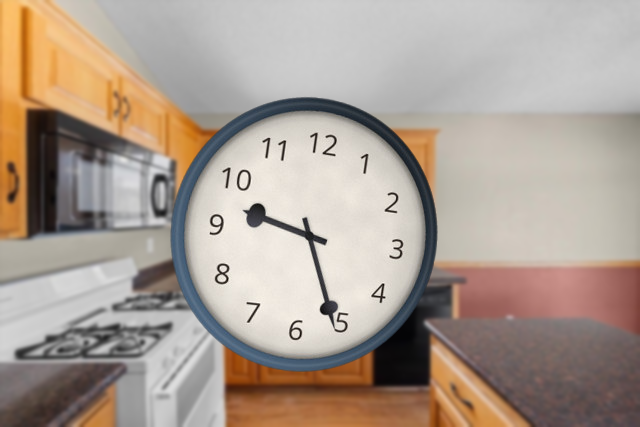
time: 9:26
